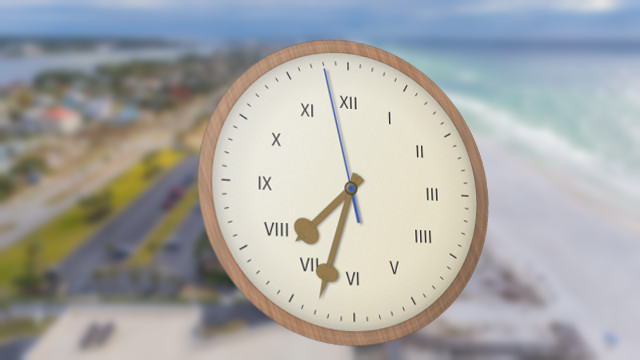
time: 7:32:58
